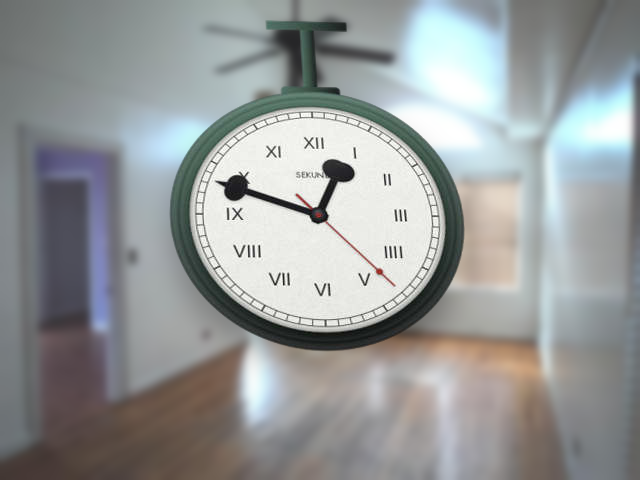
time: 12:48:23
